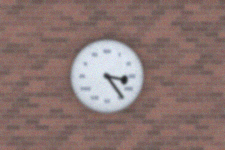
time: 3:24
